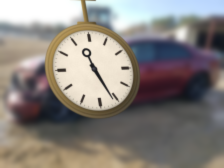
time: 11:26
